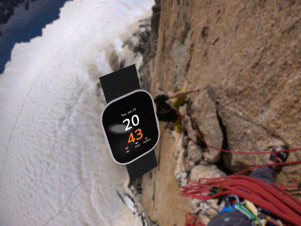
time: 20:43
